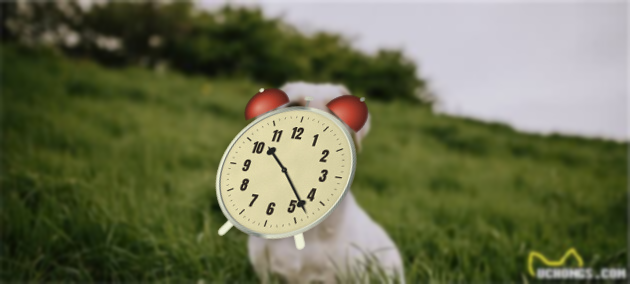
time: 10:23
